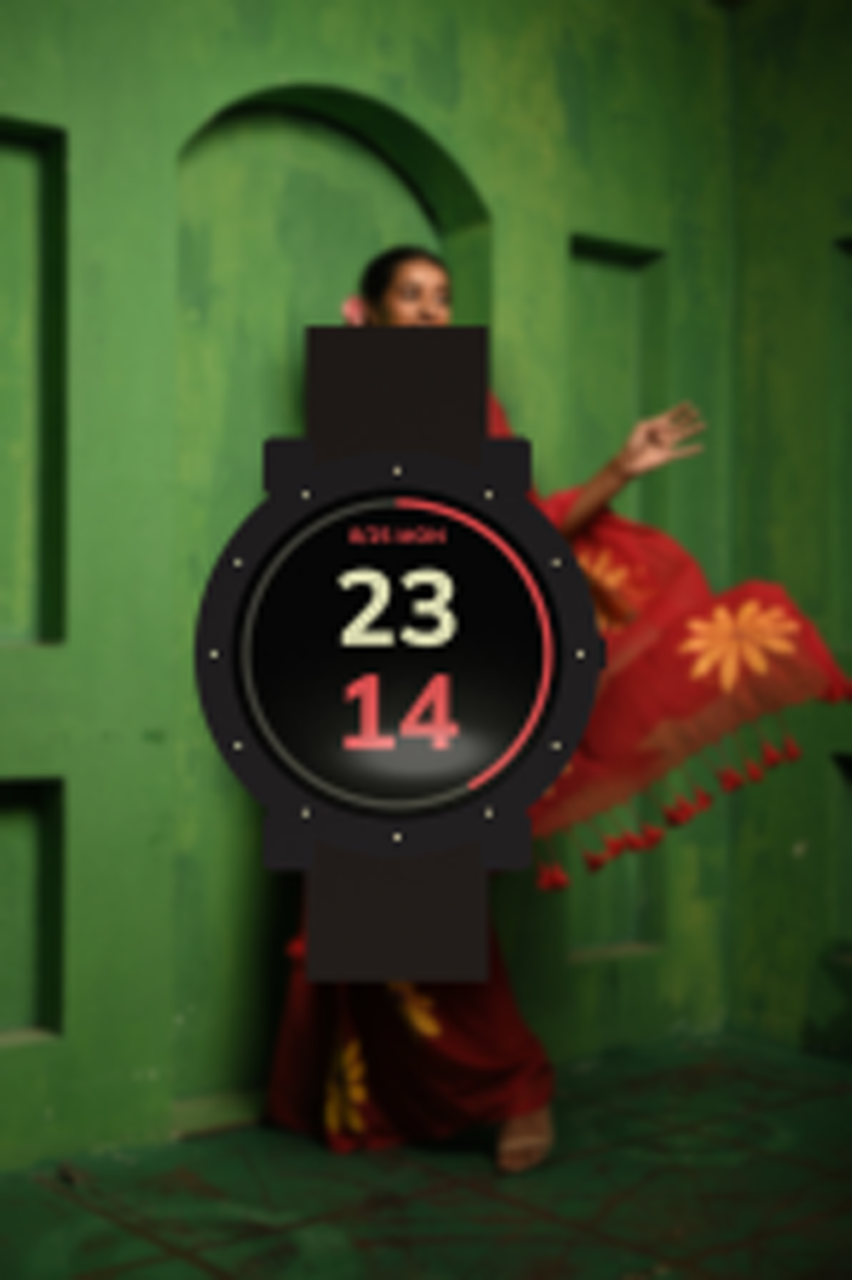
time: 23:14
